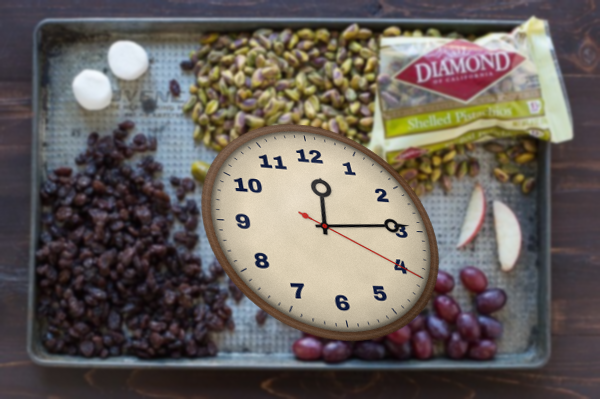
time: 12:14:20
